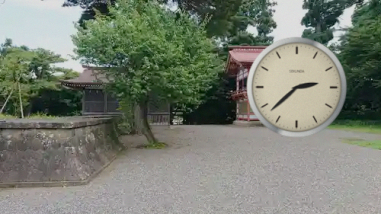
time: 2:38
